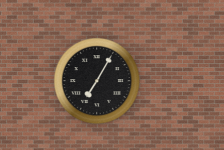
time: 7:05
